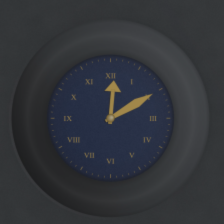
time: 12:10
